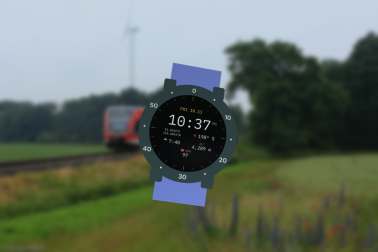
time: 10:37
